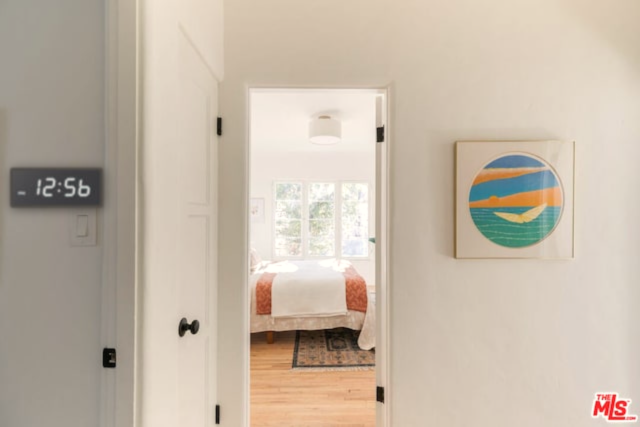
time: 12:56
